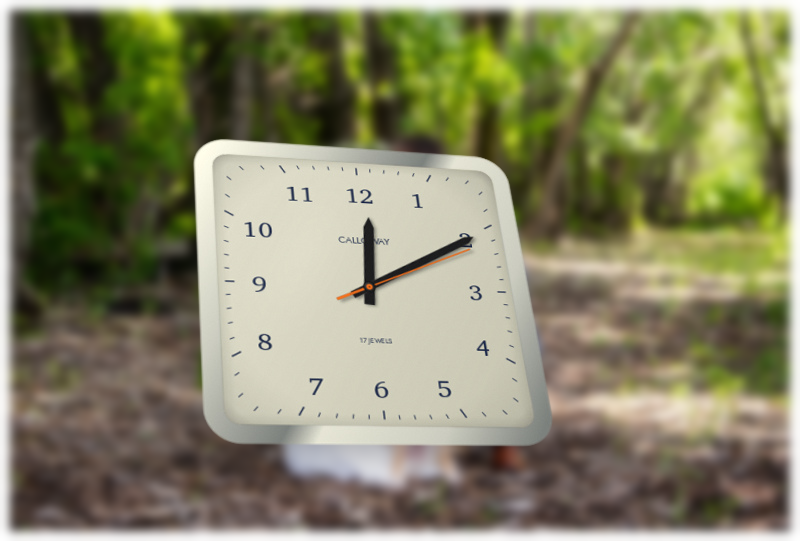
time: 12:10:11
